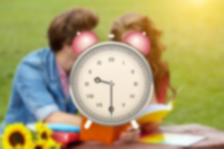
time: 9:30
